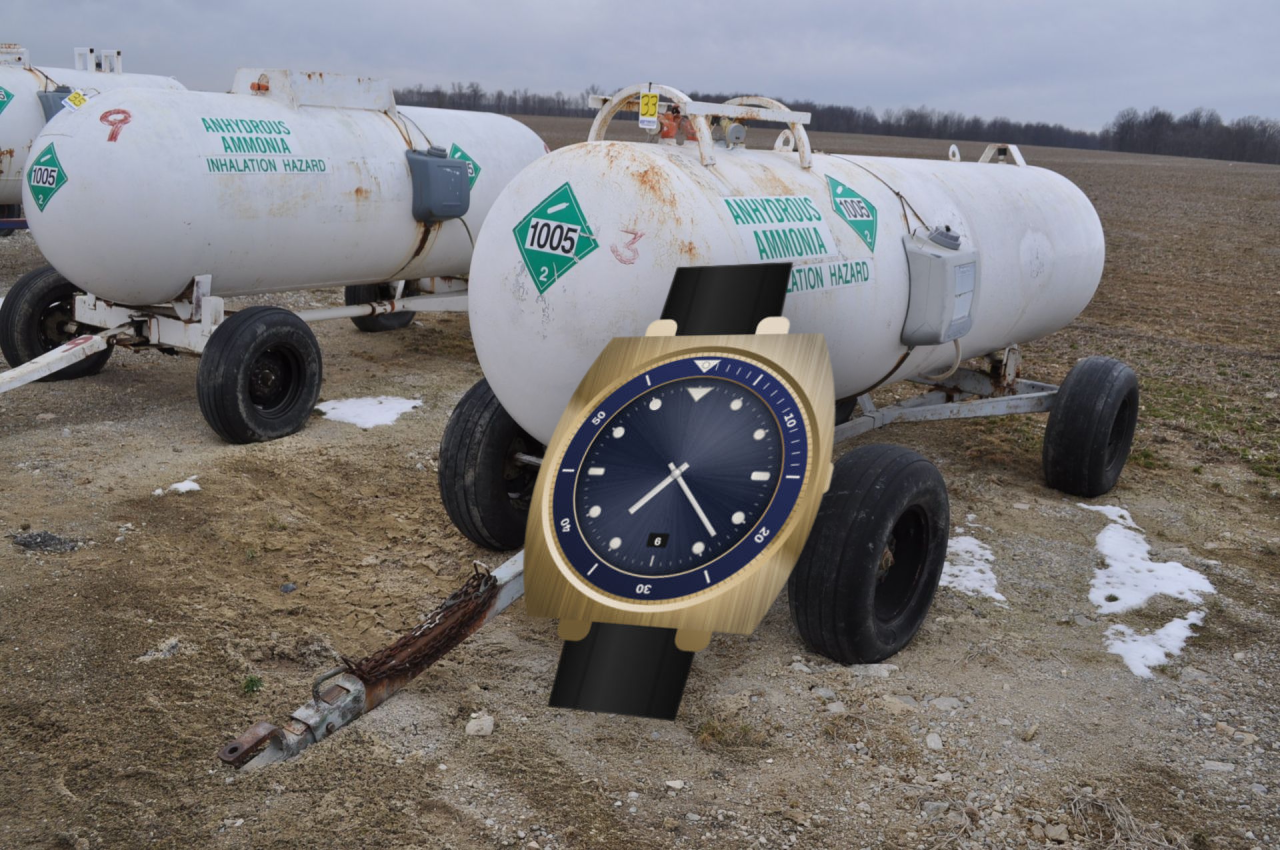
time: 7:23
